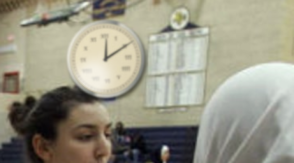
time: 12:10
